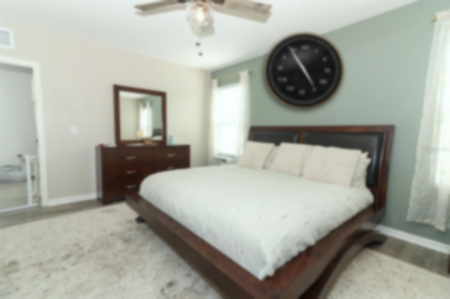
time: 4:54
